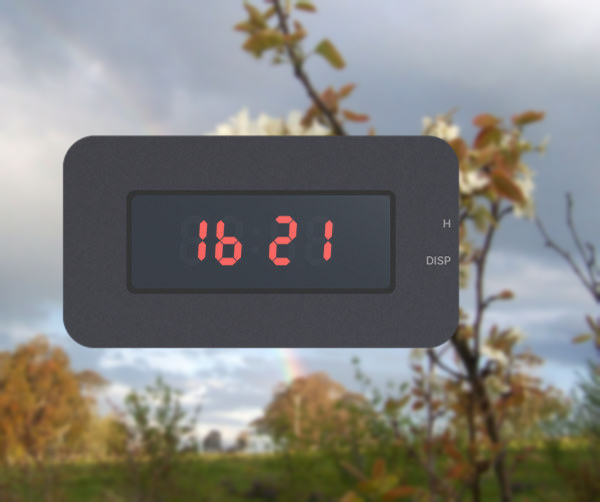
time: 16:21
